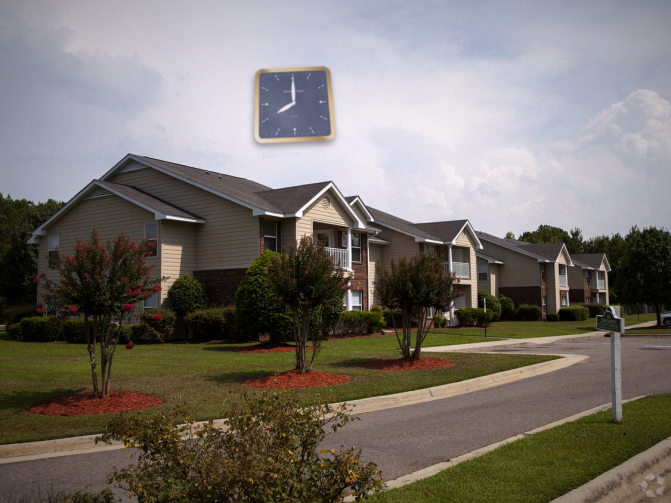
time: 8:00
